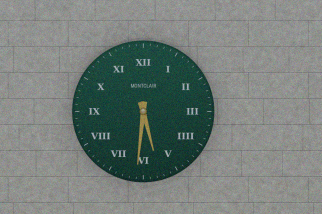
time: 5:31
